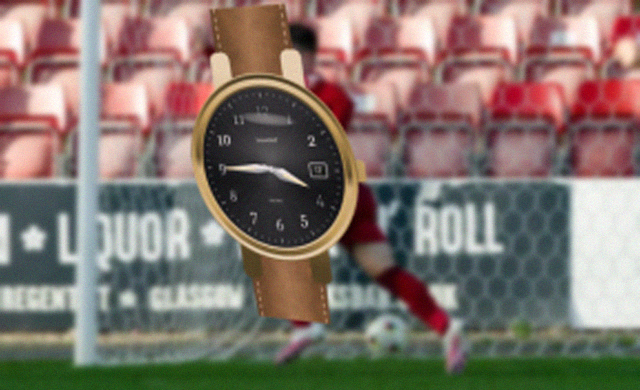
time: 3:45
